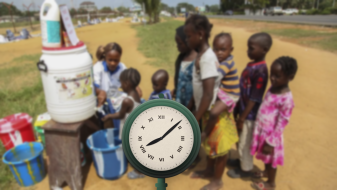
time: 8:08
